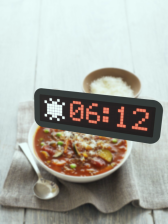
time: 6:12
